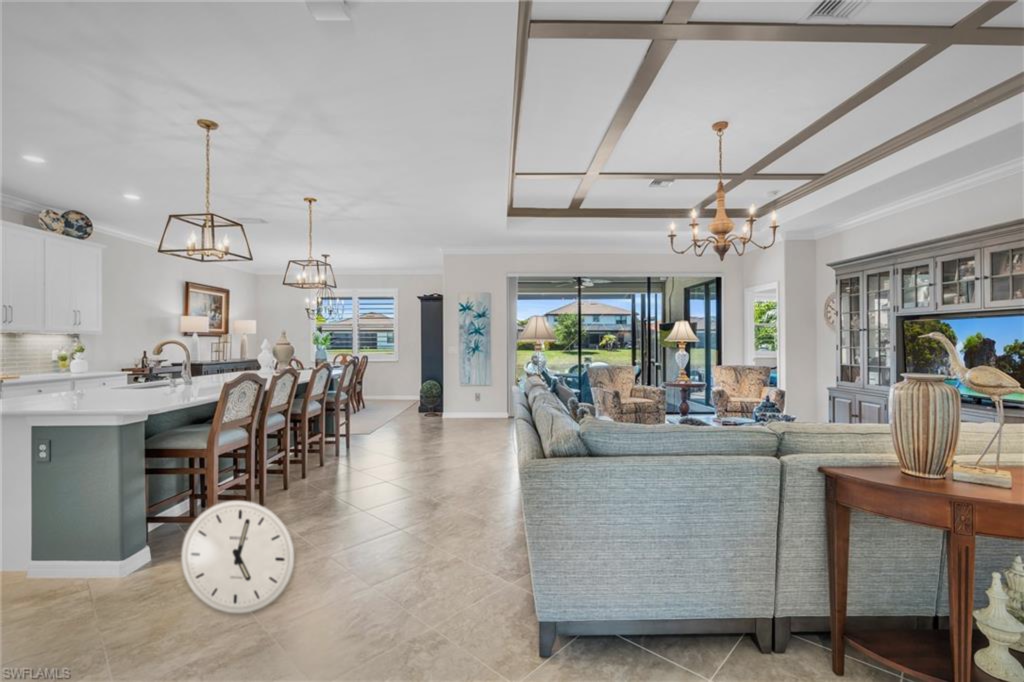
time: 5:02
